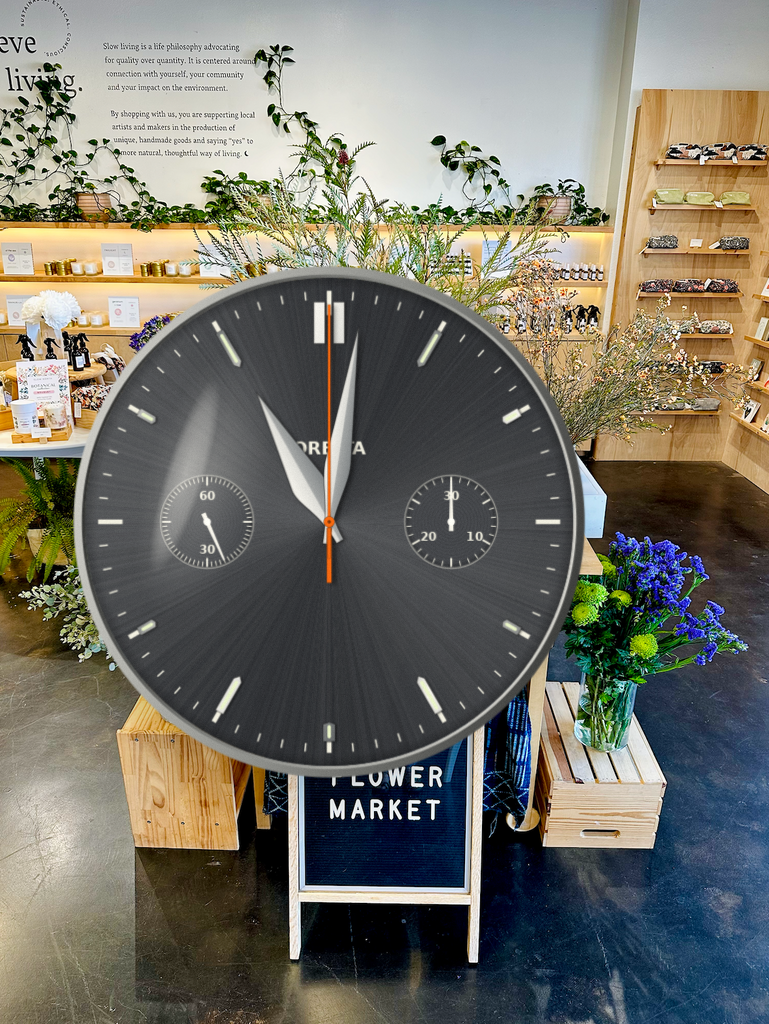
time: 11:01:26
